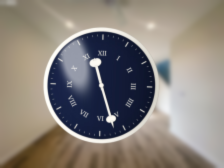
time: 11:27
